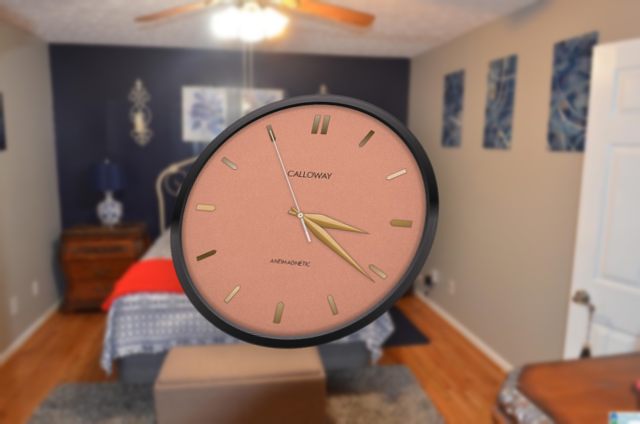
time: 3:20:55
